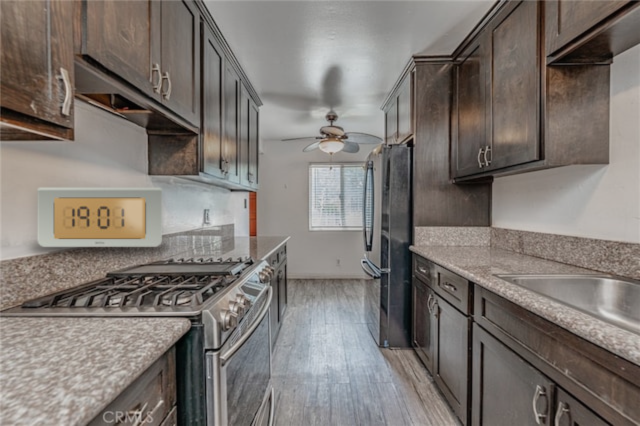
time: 19:01
